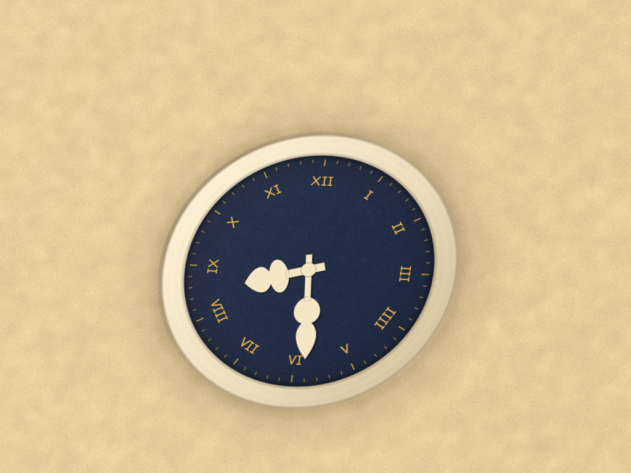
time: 8:29
